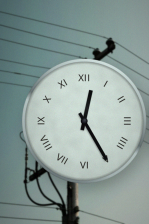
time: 12:25
